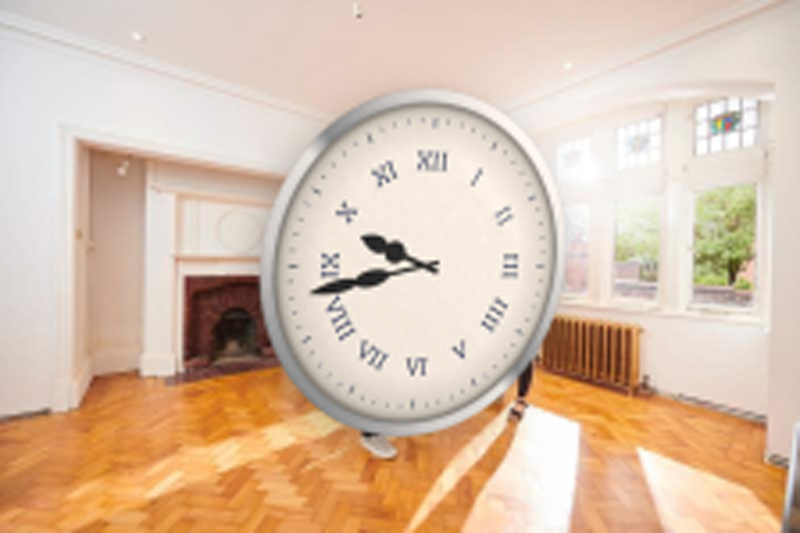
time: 9:43
